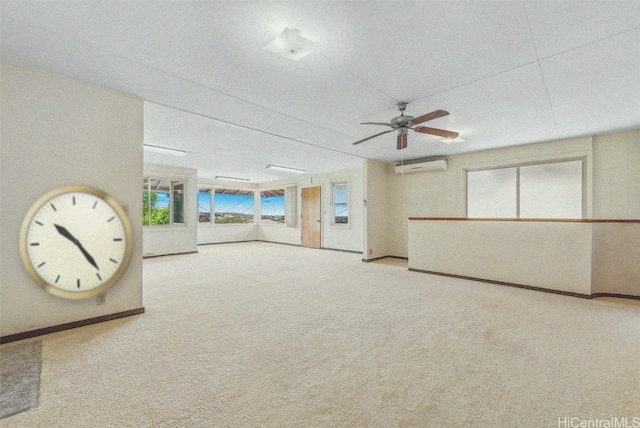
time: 10:24
